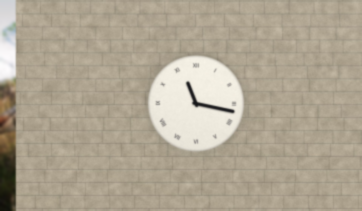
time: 11:17
